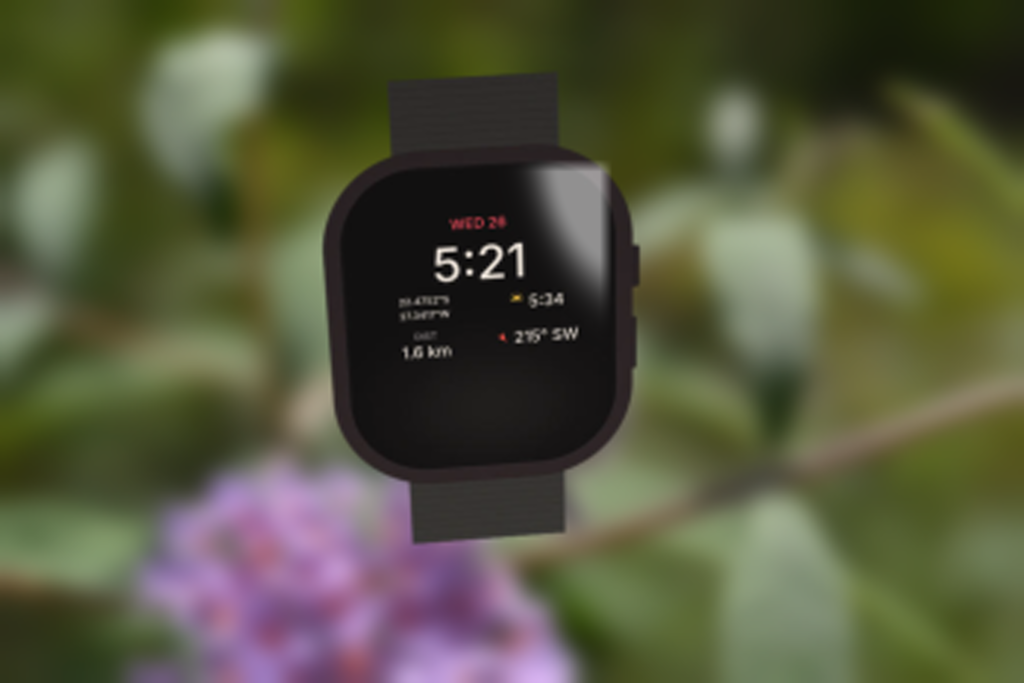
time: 5:21
